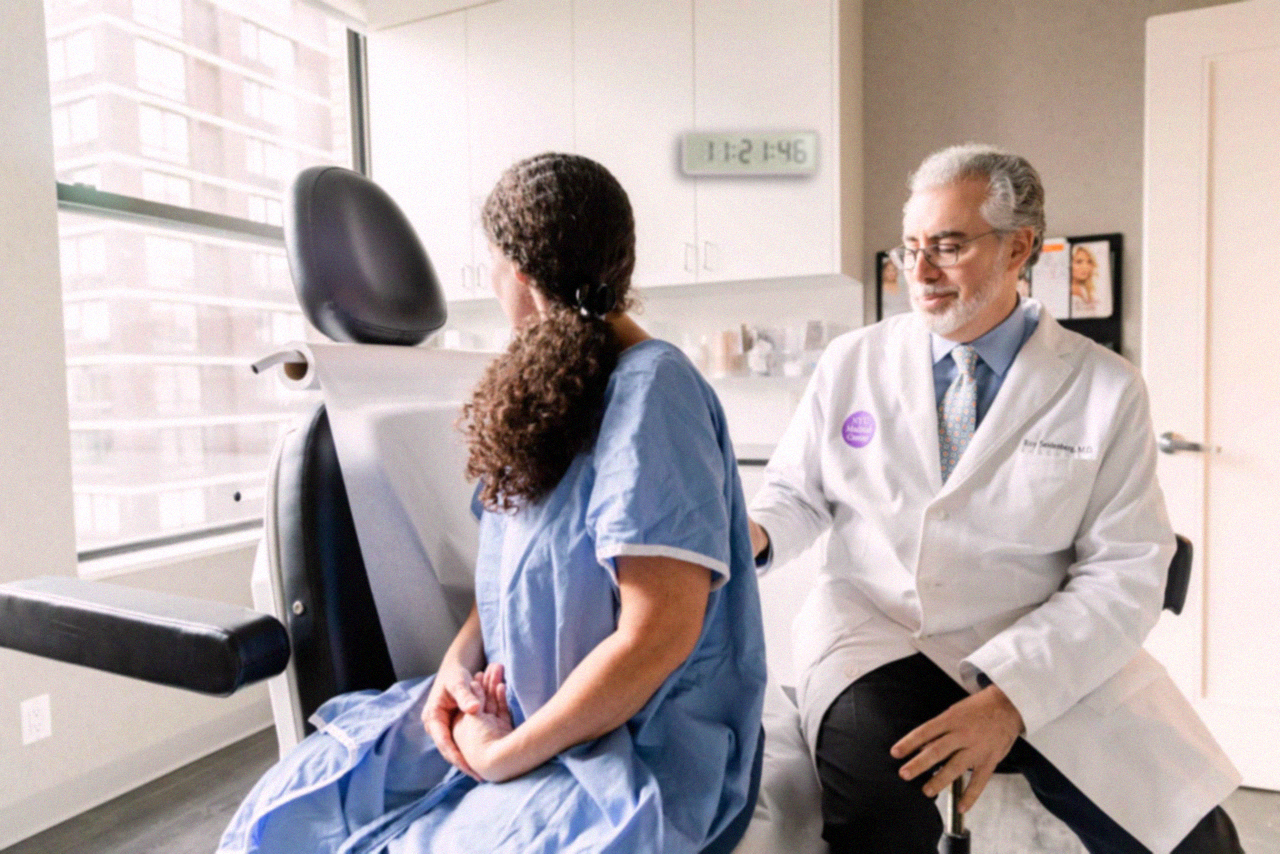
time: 11:21:46
